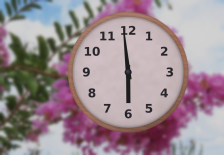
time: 5:59
